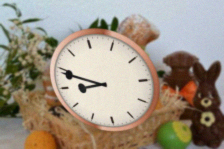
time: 8:49
